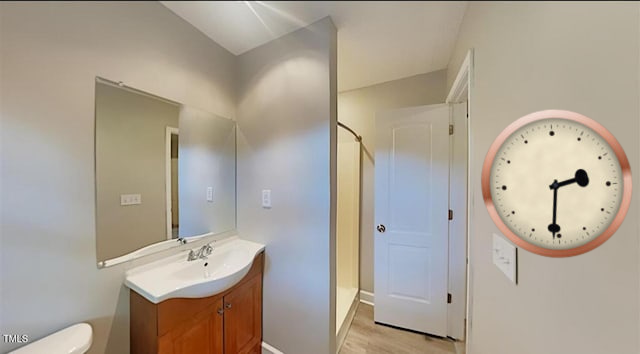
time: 2:31
